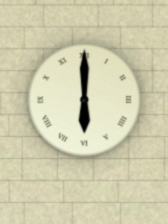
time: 6:00
